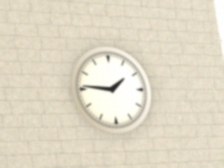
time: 1:46
